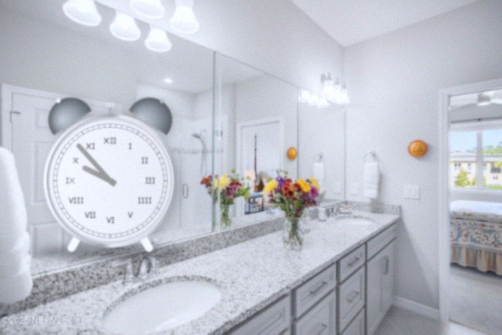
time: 9:53
